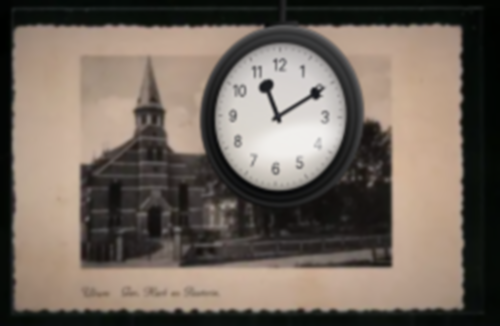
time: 11:10
